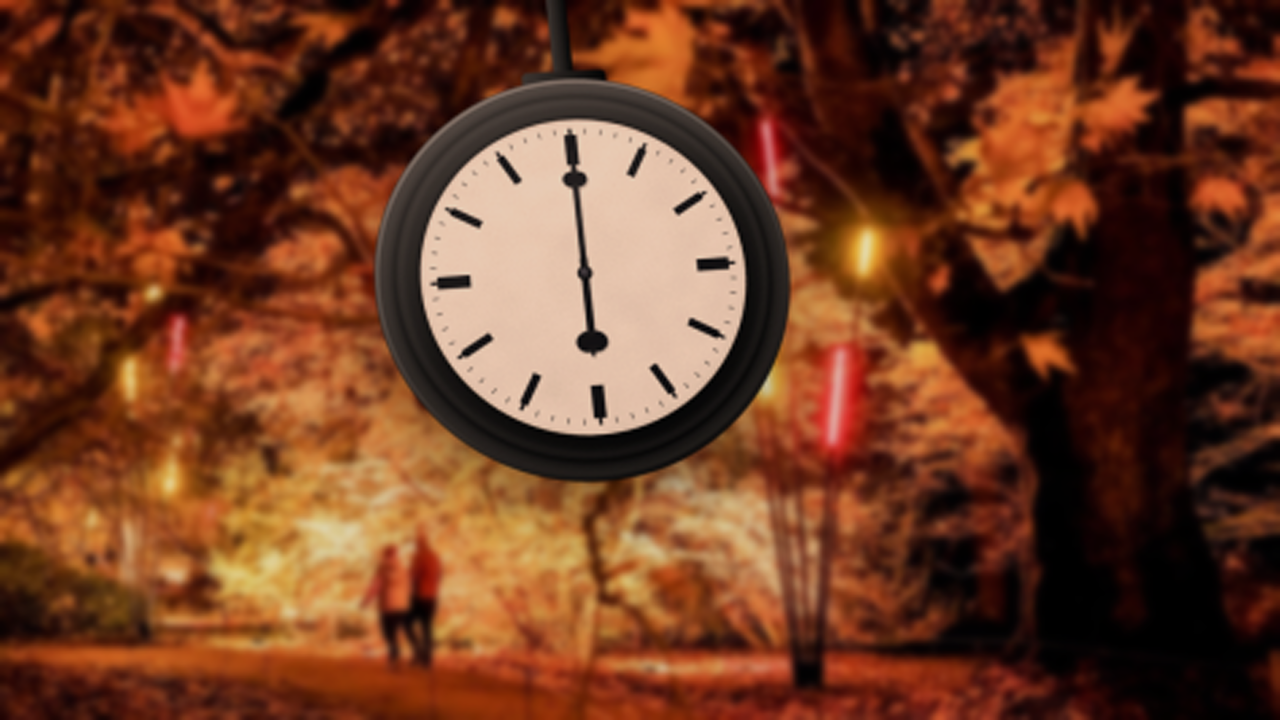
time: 6:00
